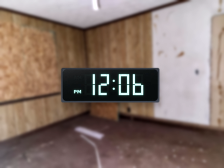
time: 12:06
